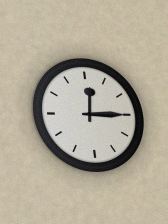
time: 12:15
